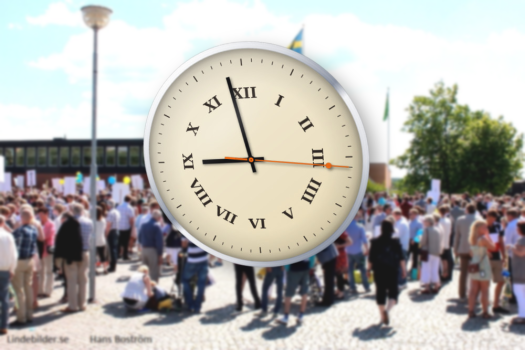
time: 8:58:16
